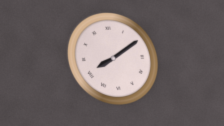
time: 8:10
